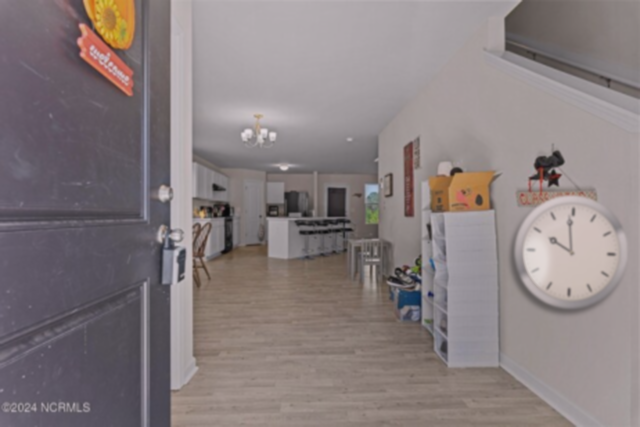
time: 9:59
